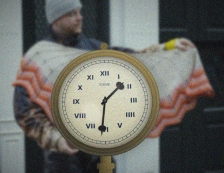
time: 1:31
